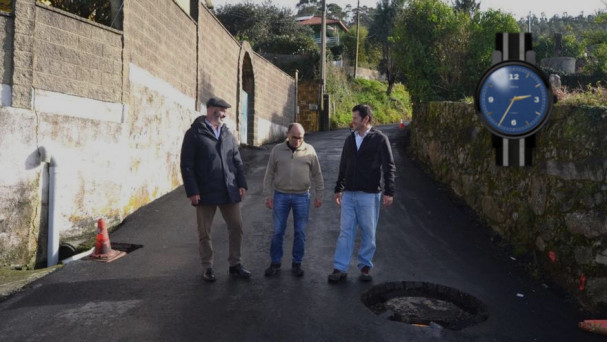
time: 2:35
